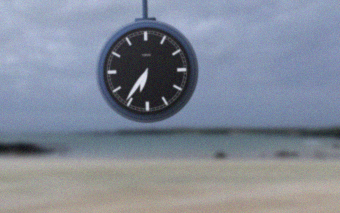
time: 6:36
